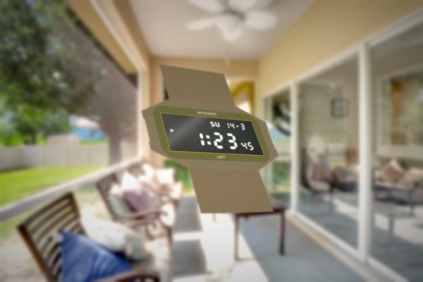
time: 1:23
